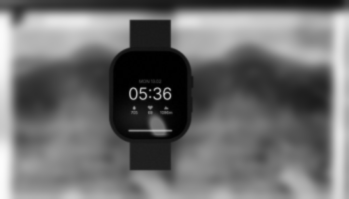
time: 5:36
